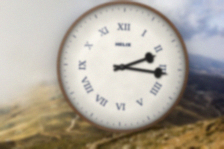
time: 2:16
